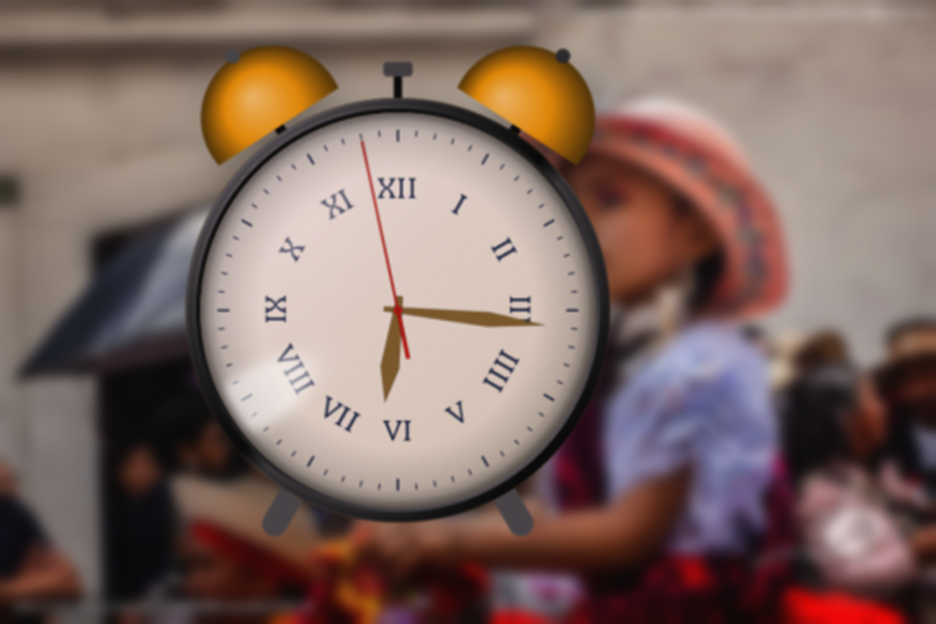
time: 6:15:58
